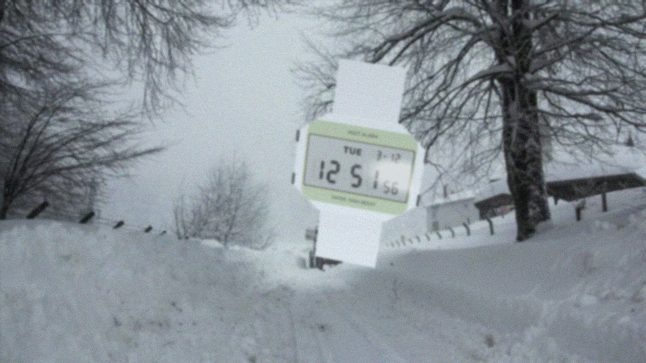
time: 12:51:56
